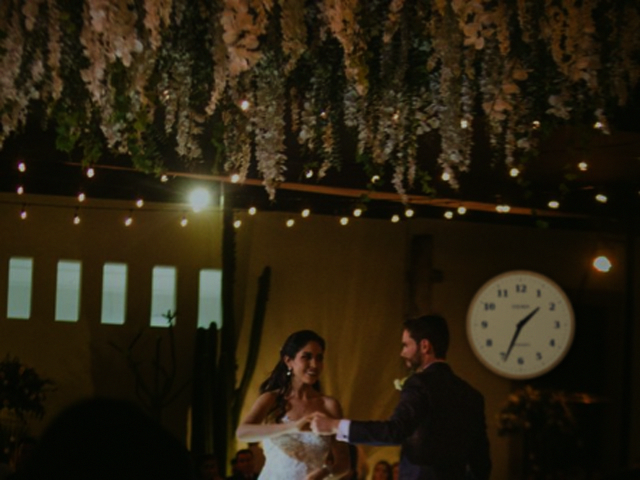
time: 1:34
